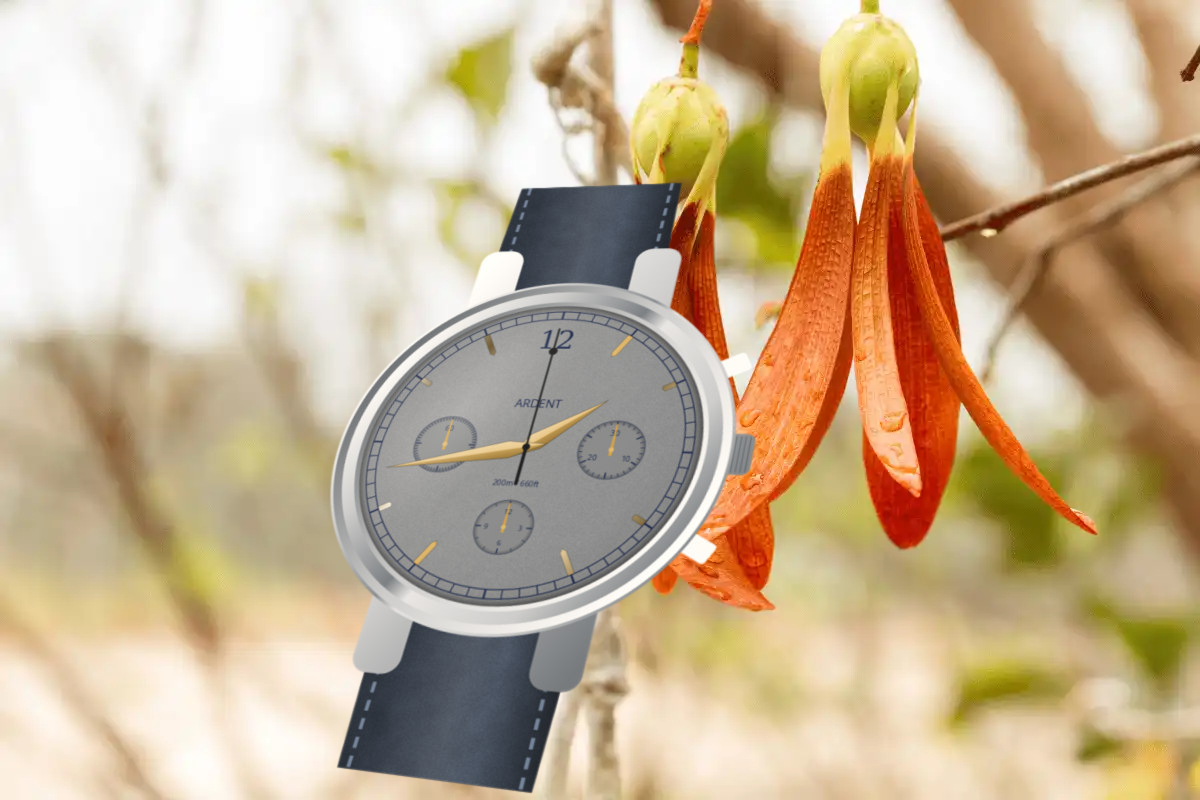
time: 1:43
